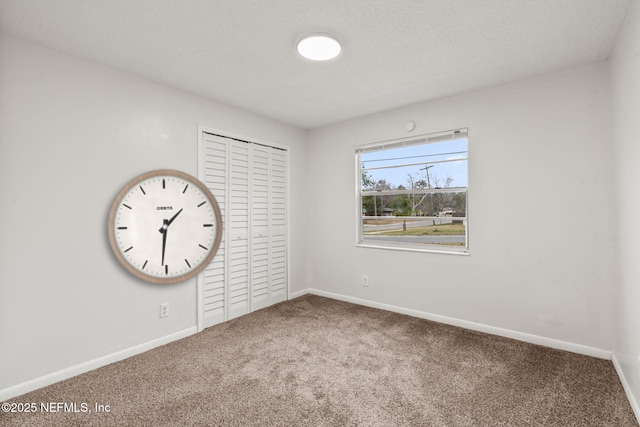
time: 1:31
